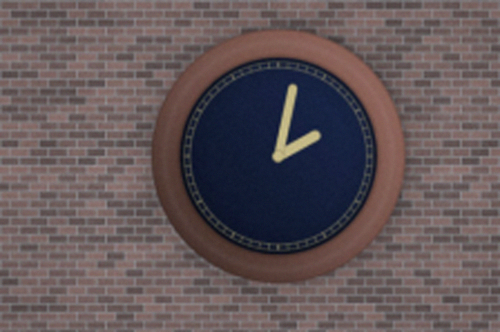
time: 2:02
